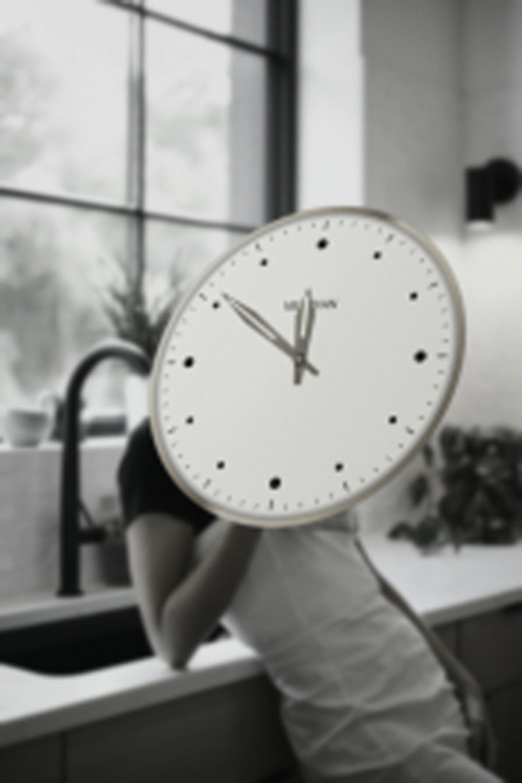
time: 11:51
